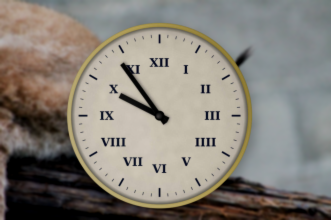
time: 9:54
